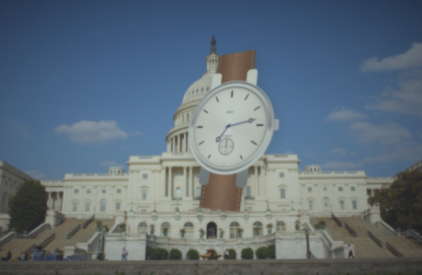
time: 7:13
